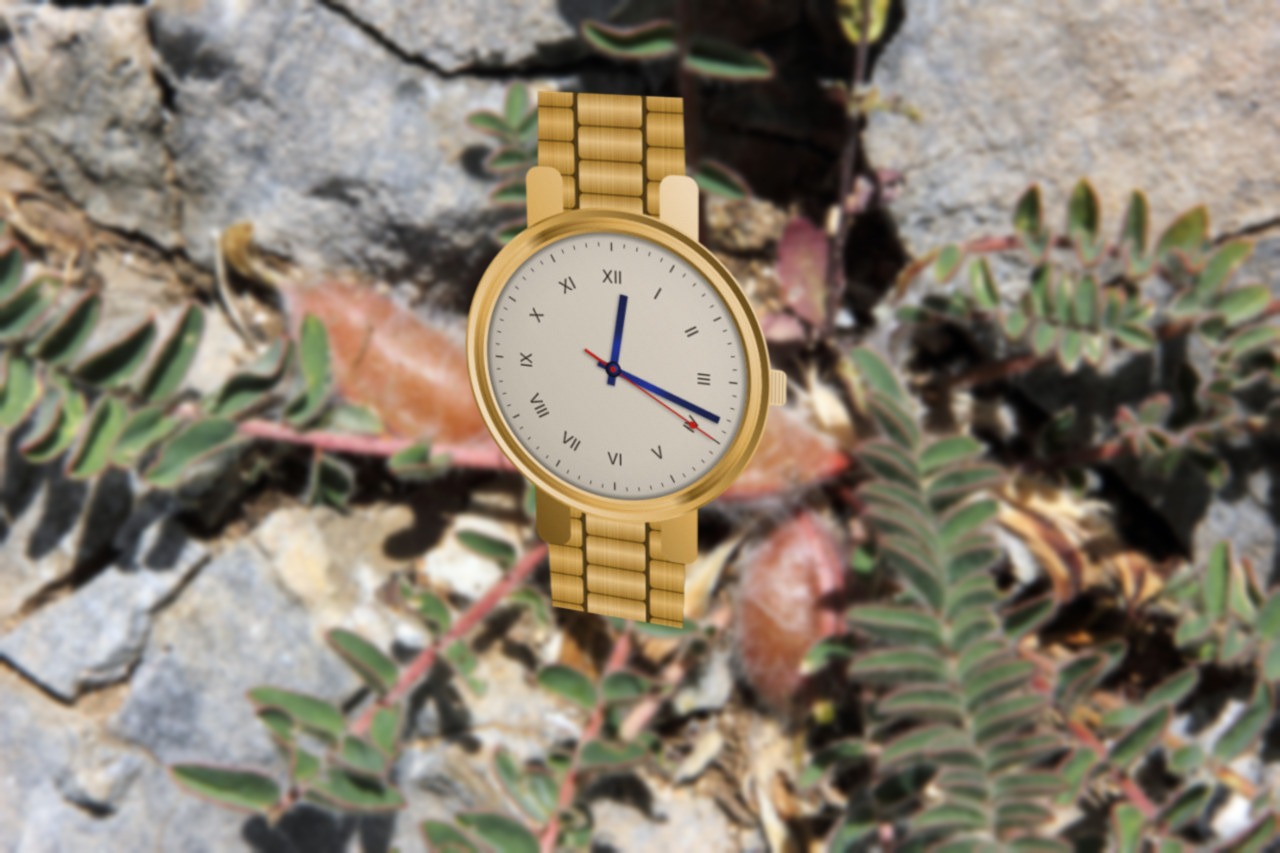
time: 12:18:20
